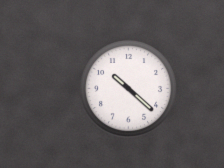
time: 10:22
